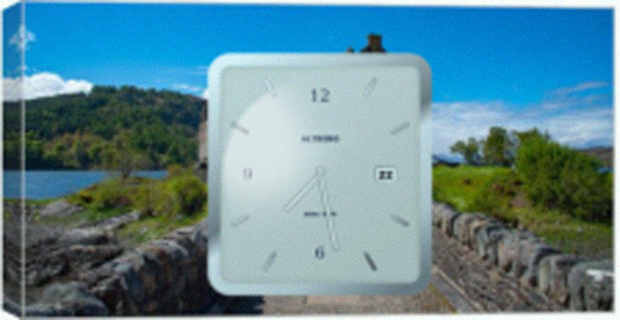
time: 7:28
